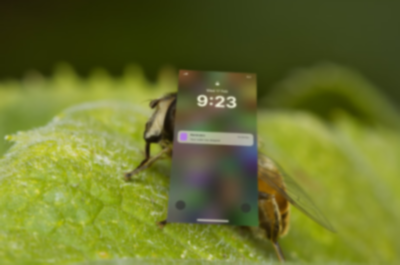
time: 9:23
